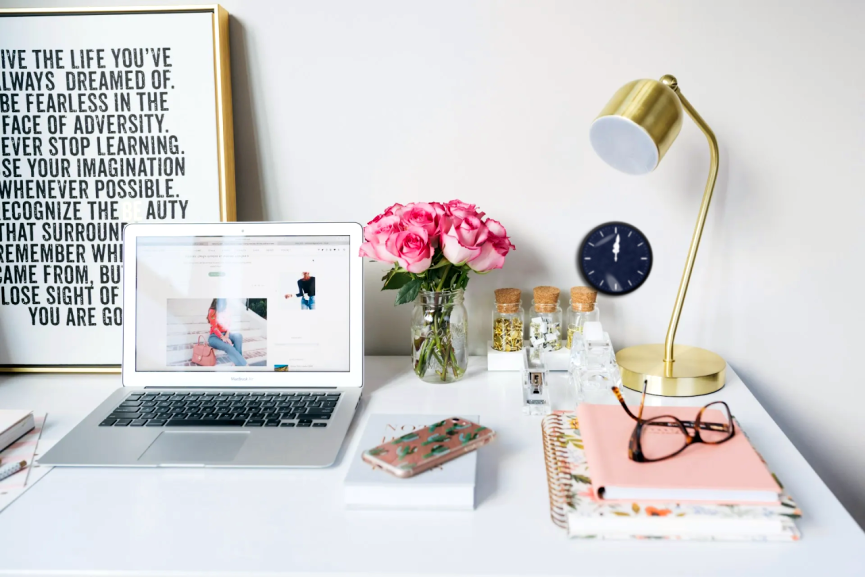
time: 12:01
